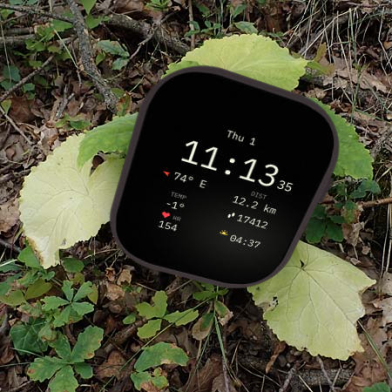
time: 11:13:35
